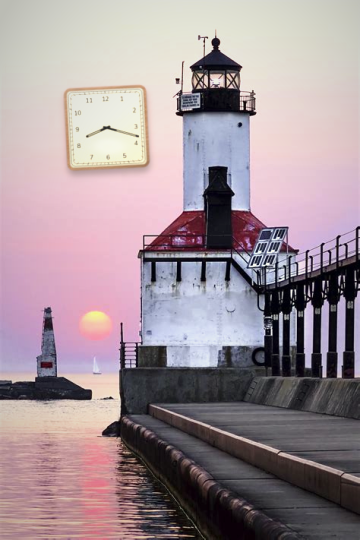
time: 8:18
